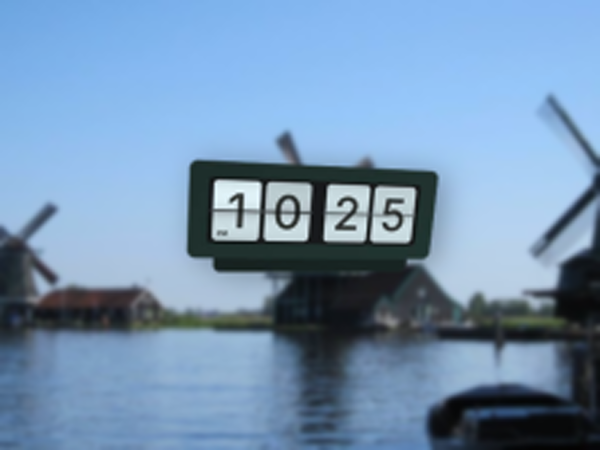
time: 10:25
